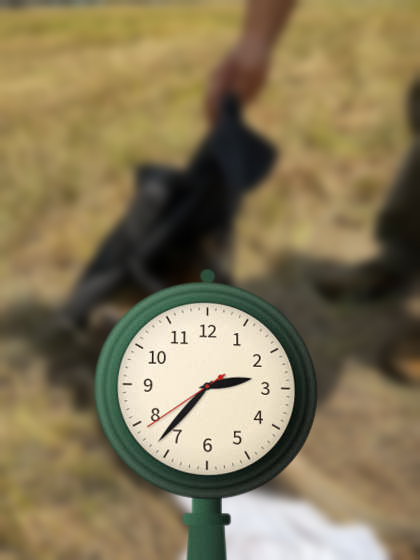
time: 2:36:39
